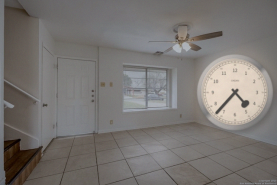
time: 4:37
